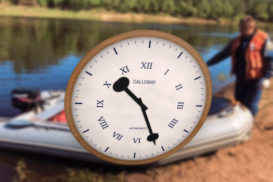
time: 10:26
